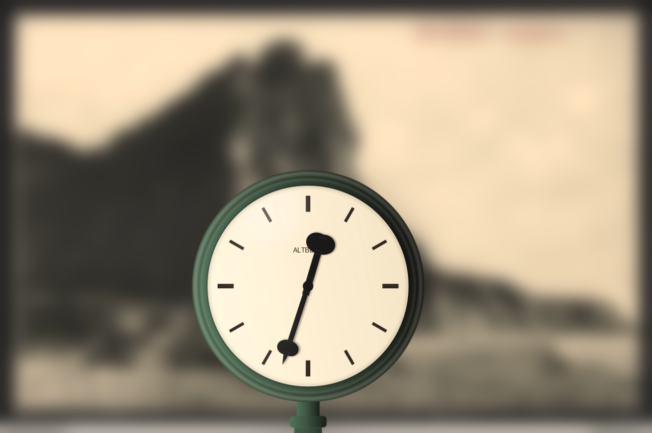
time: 12:33
